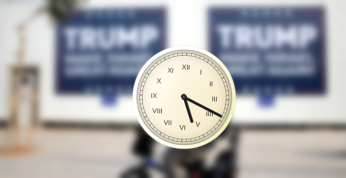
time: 5:19
